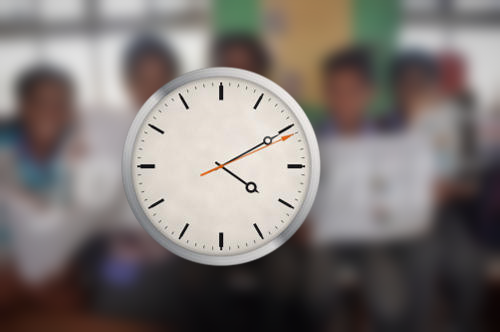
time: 4:10:11
